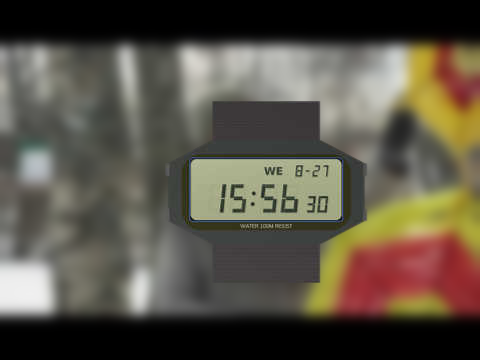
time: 15:56:30
